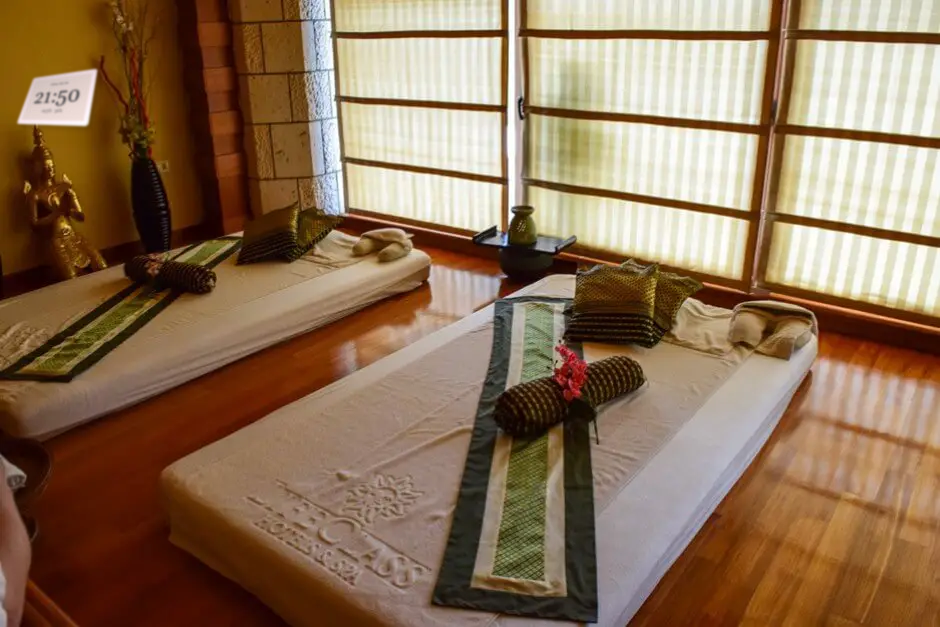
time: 21:50
